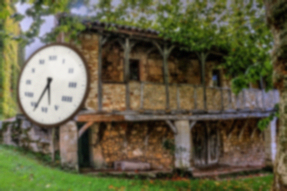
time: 5:34
